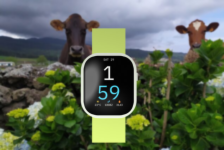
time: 1:59
